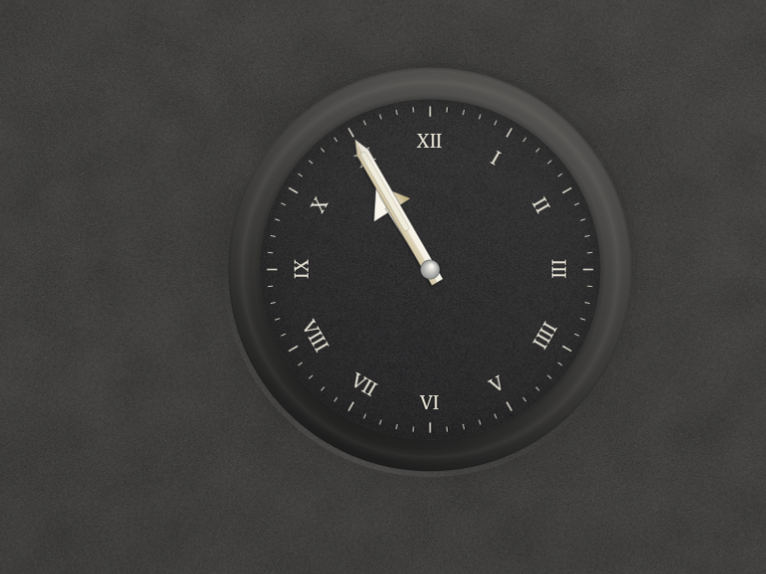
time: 10:55
